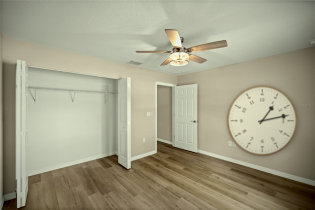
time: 1:13
